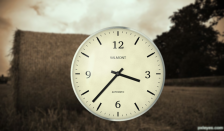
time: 3:37
